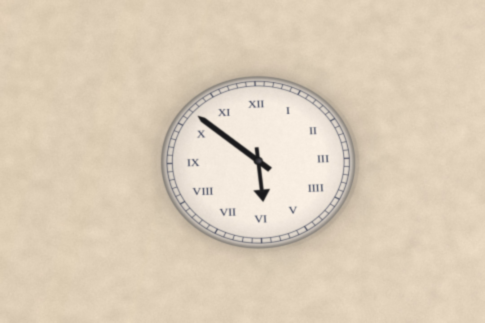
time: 5:52
